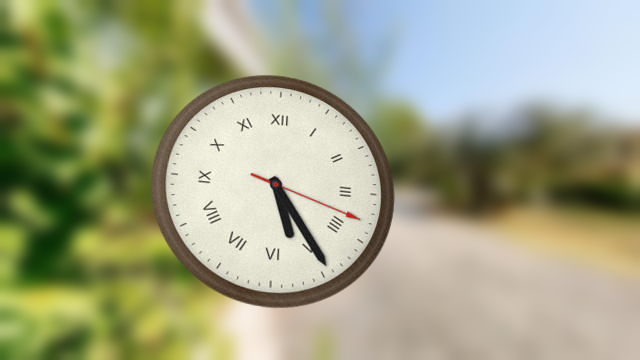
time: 5:24:18
